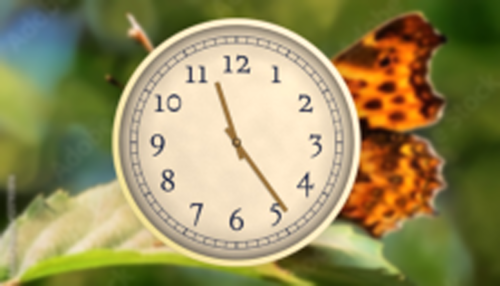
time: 11:24
